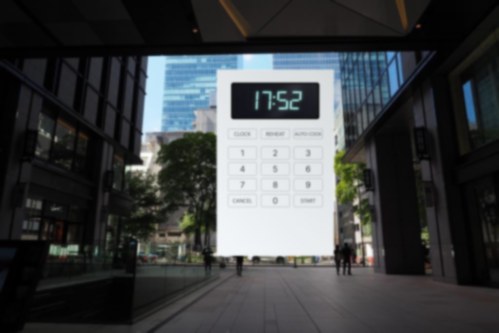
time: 17:52
